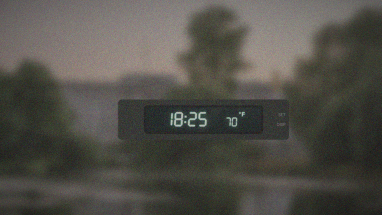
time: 18:25
